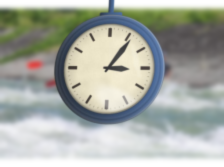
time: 3:06
